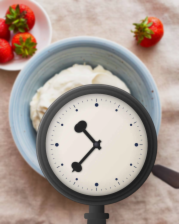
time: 10:37
